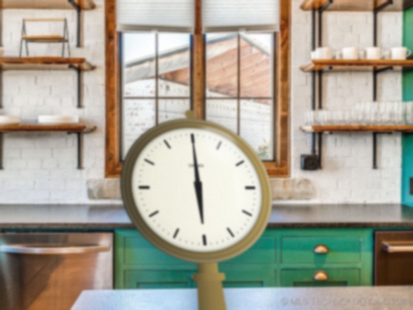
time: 6:00
